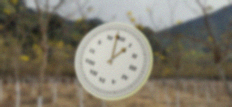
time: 12:58
